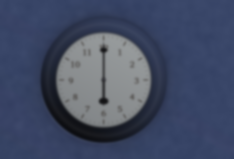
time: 6:00
